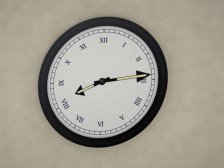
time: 8:14
